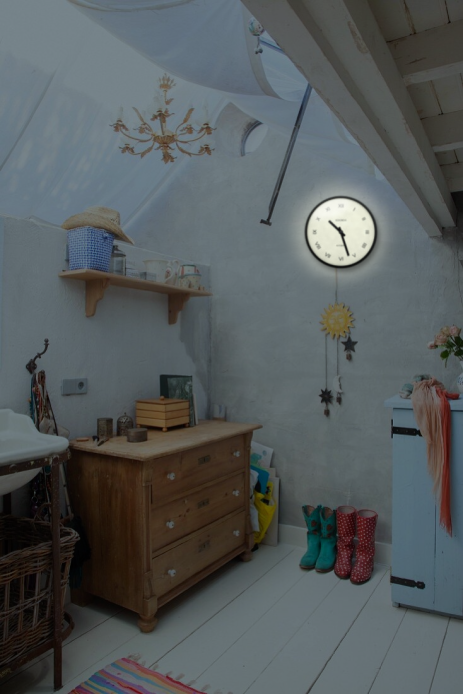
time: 10:27
